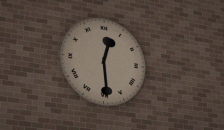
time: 12:29
